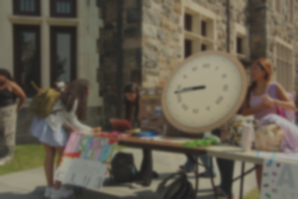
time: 8:43
